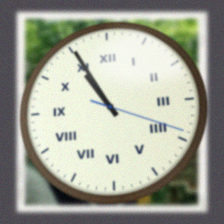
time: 10:55:19
